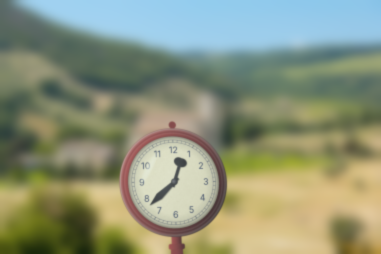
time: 12:38
